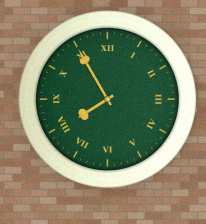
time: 7:55
